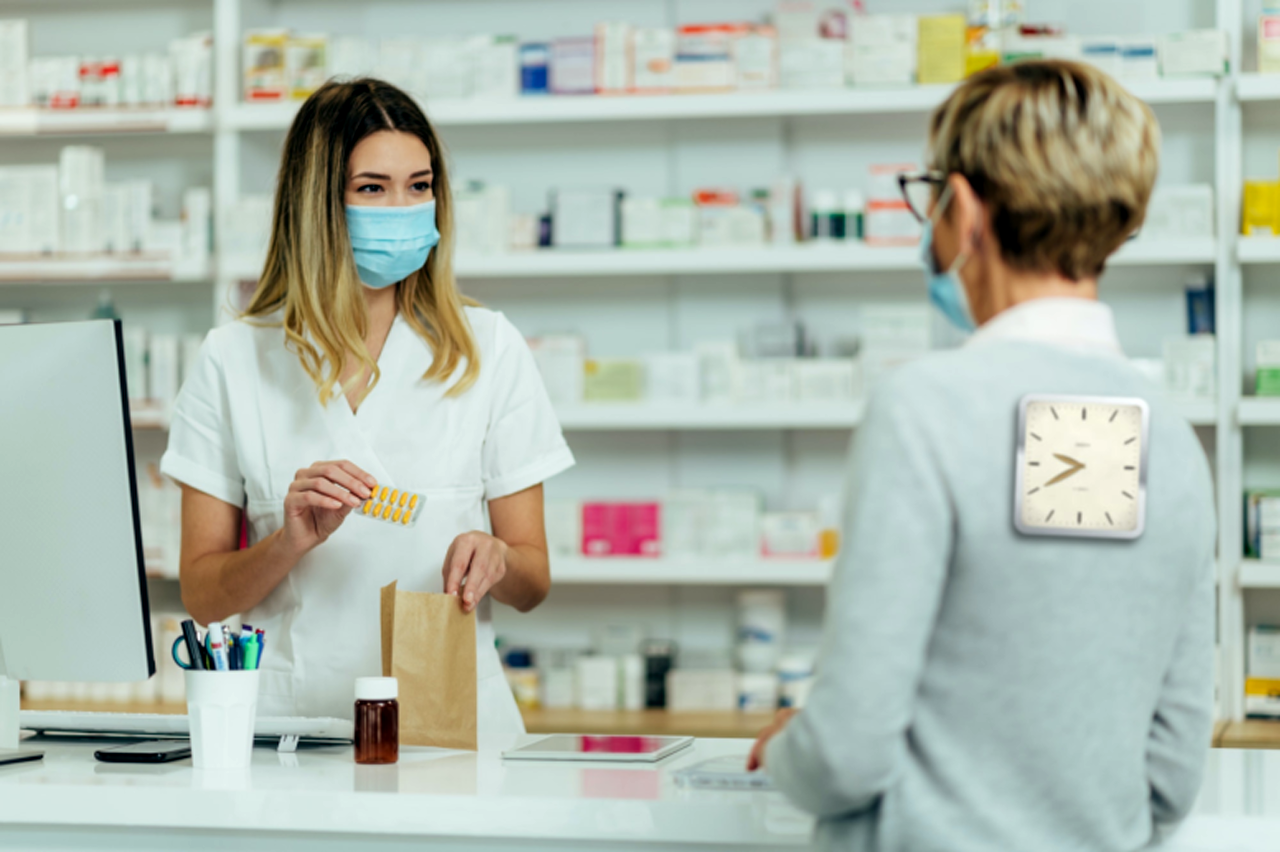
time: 9:40
